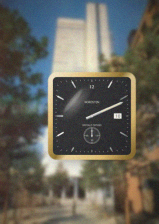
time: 2:11
